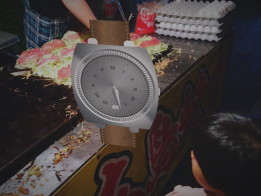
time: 5:28
